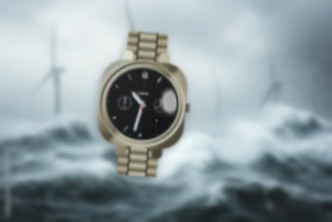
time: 10:32
